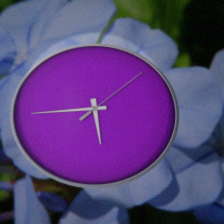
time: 5:44:08
